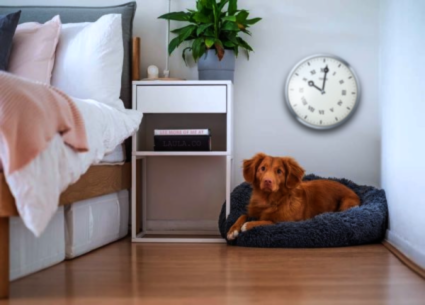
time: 10:01
